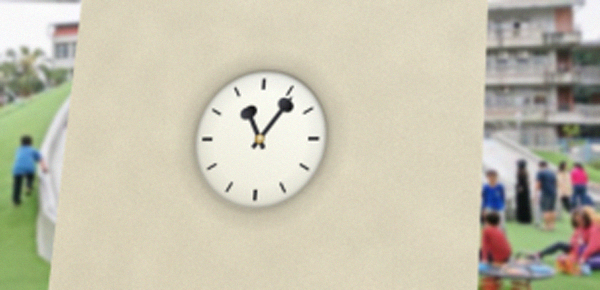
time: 11:06
